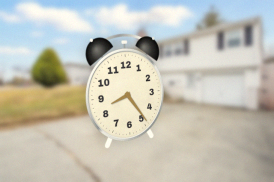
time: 8:24
